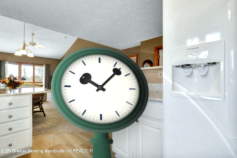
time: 10:07
